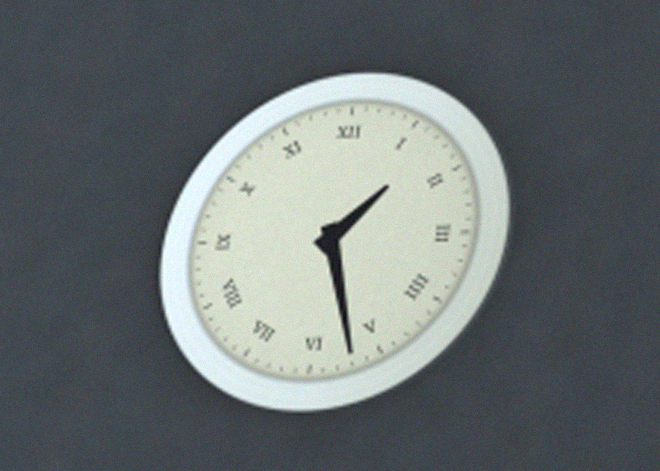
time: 1:27
